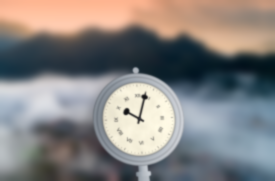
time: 10:03
